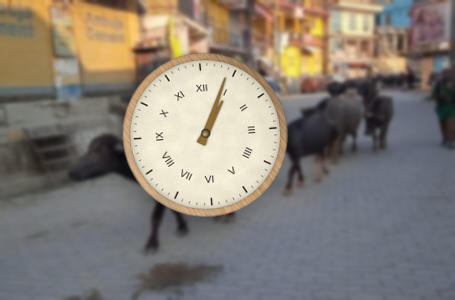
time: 1:04
